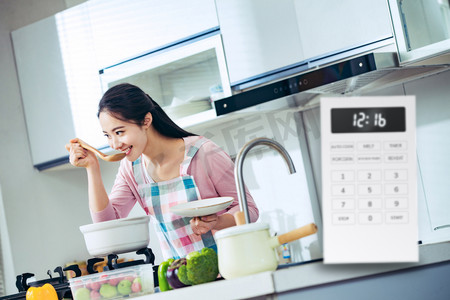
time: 12:16
